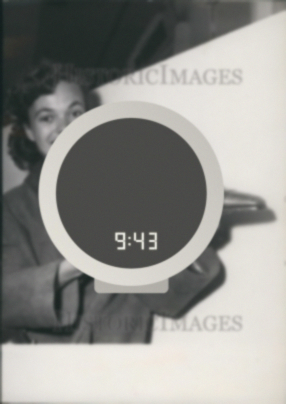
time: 9:43
